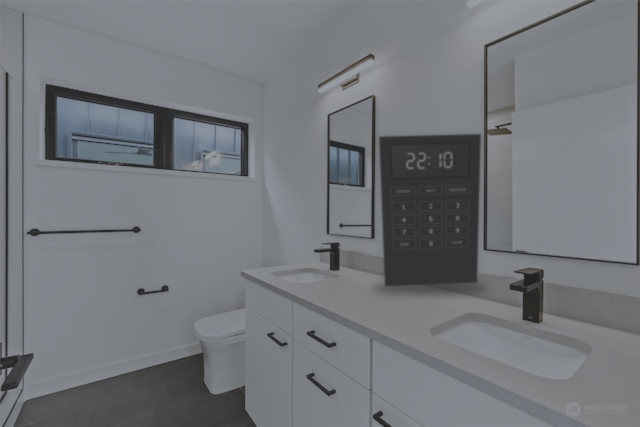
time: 22:10
